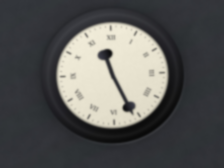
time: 11:26
